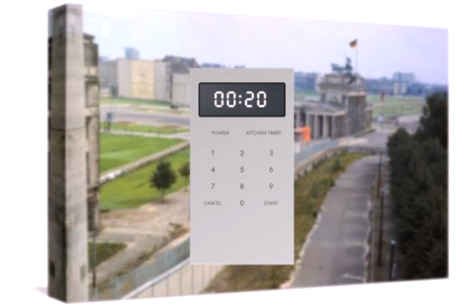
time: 0:20
